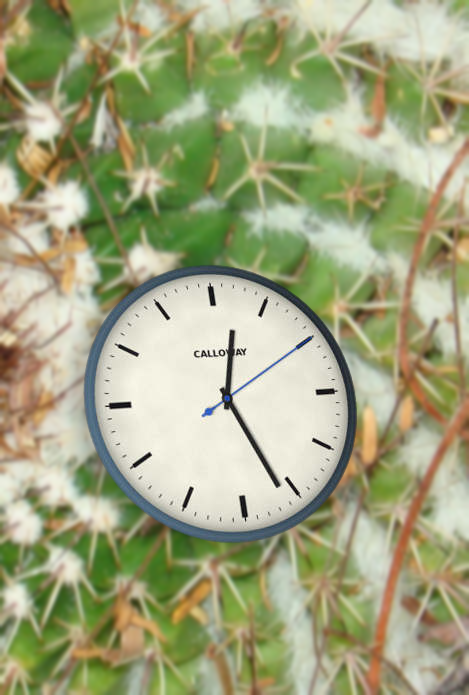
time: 12:26:10
